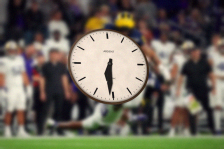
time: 6:31
